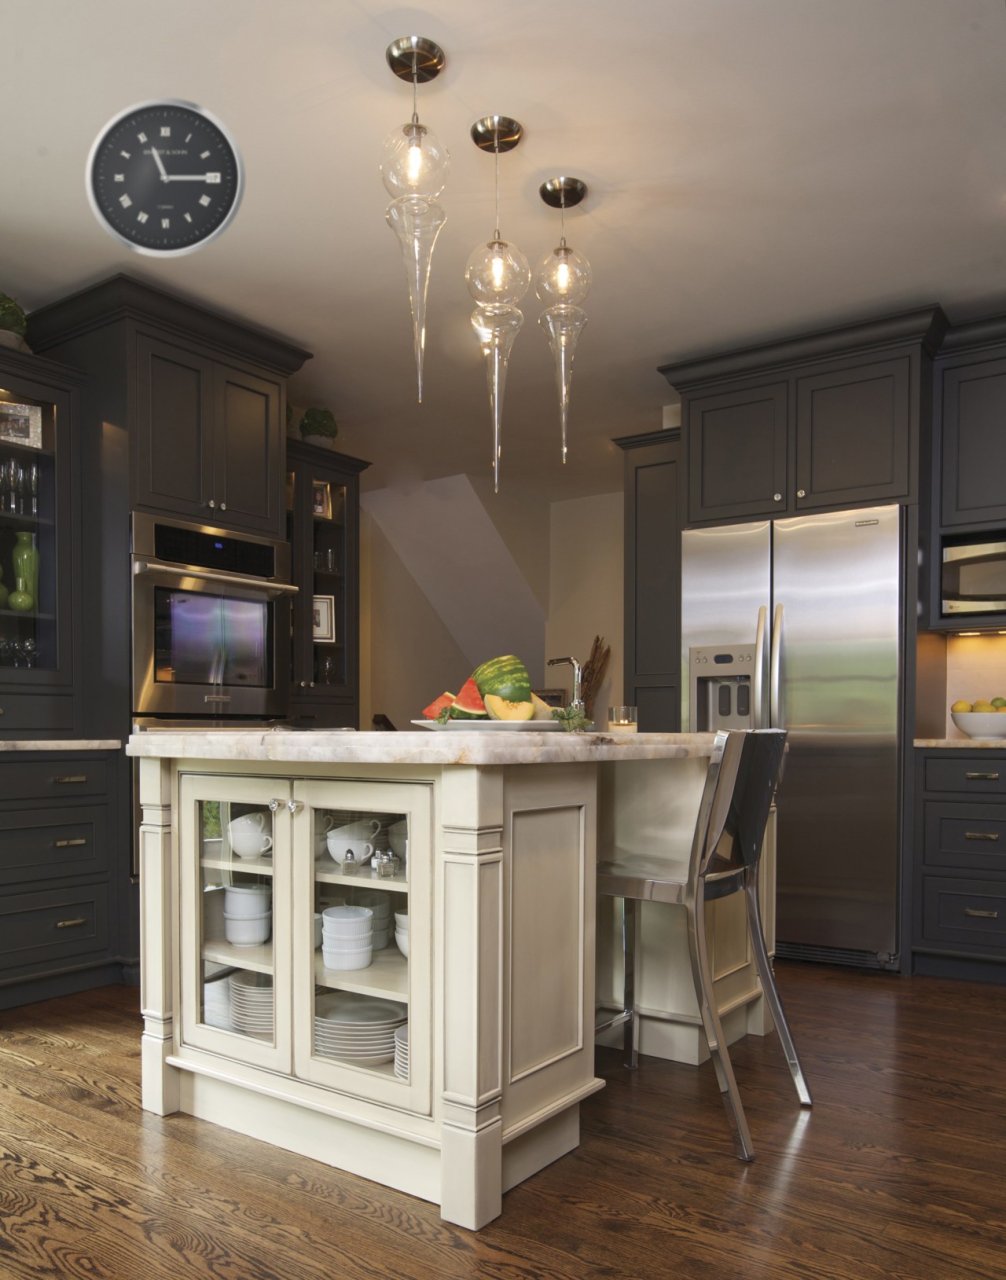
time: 11:15
